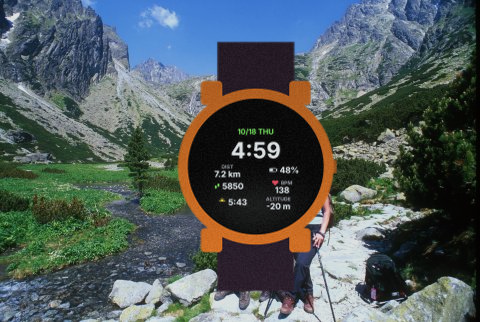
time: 4:59
